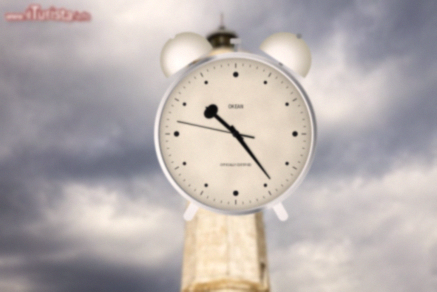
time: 10:23:47
